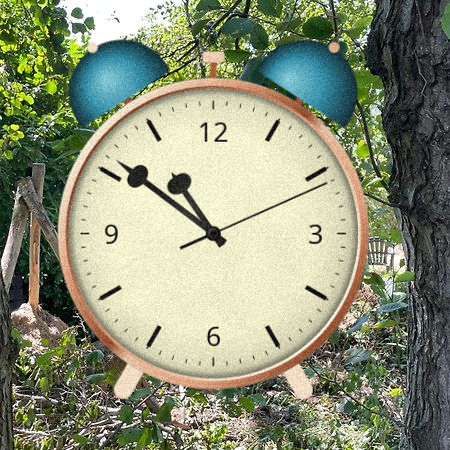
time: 10:51:11
